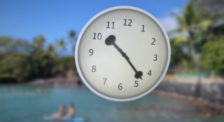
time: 10:23
